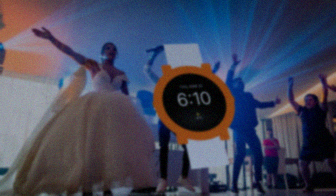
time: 6:10
